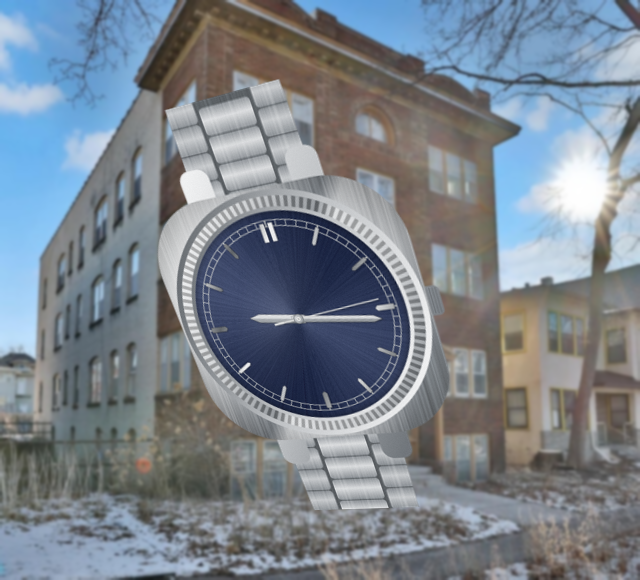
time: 9:16:14
